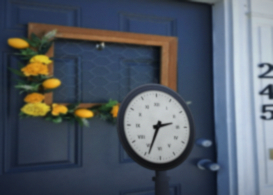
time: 2:34
